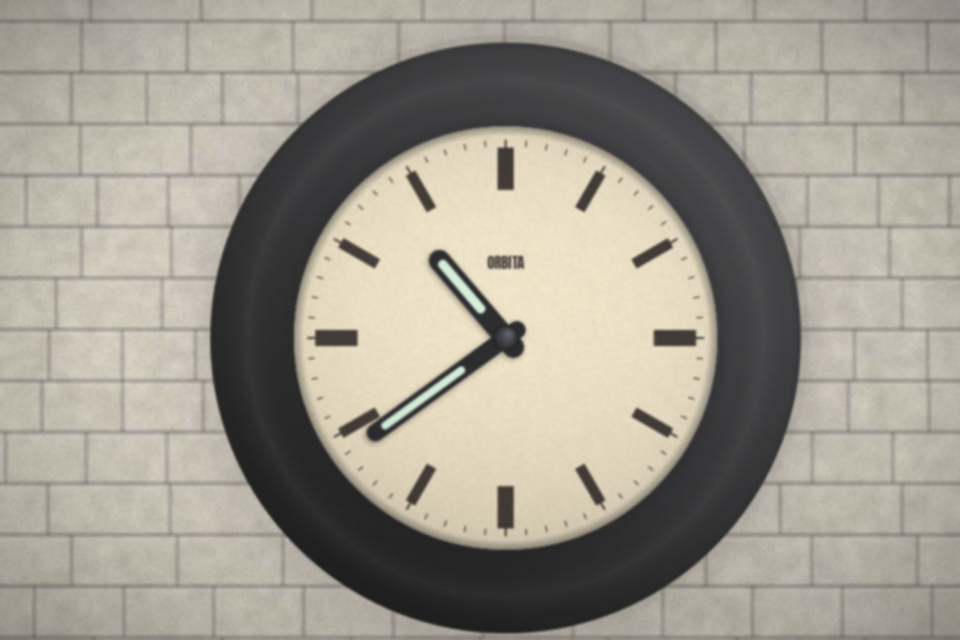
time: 10:39
